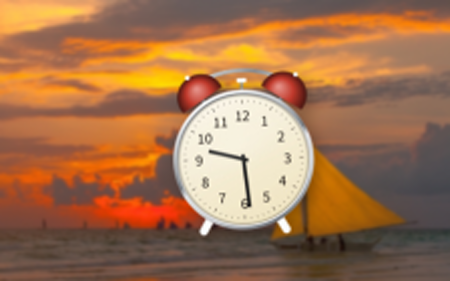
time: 9:29
